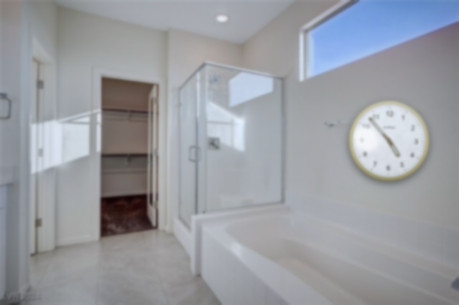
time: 4:53
